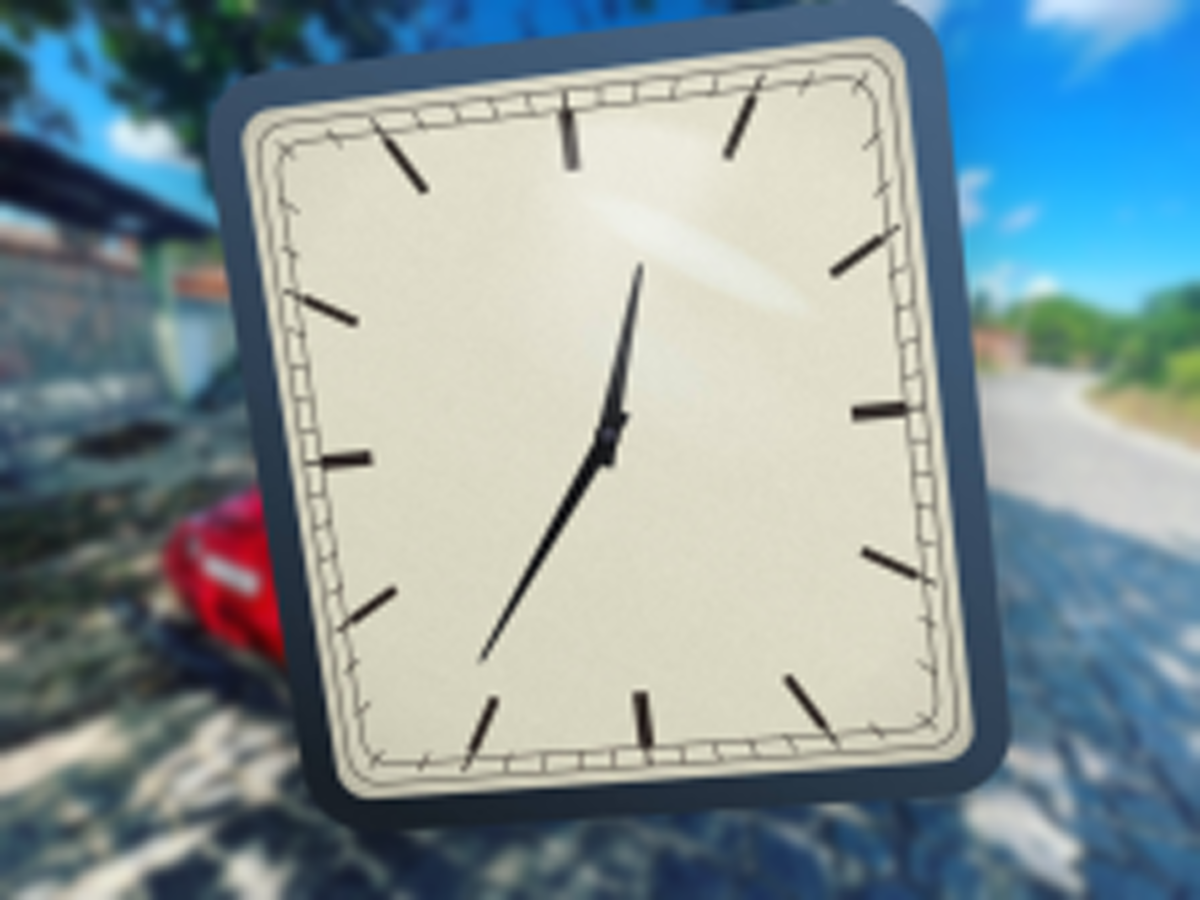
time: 12:36
